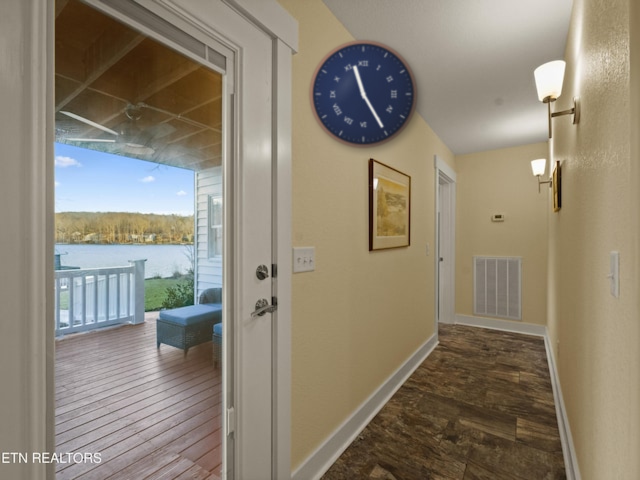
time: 11:25
